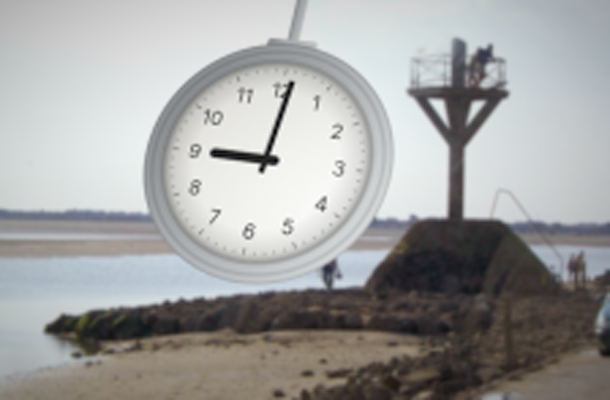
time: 9:01
